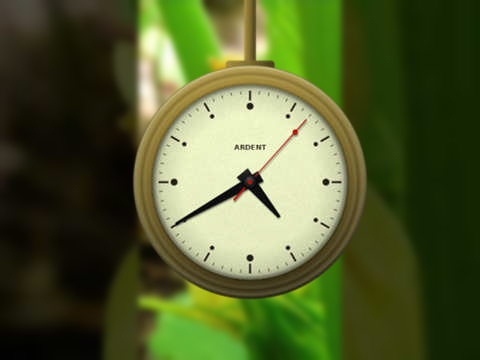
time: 4:40:07
